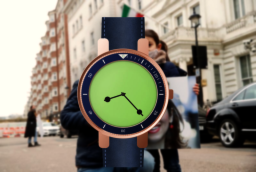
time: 8:23
